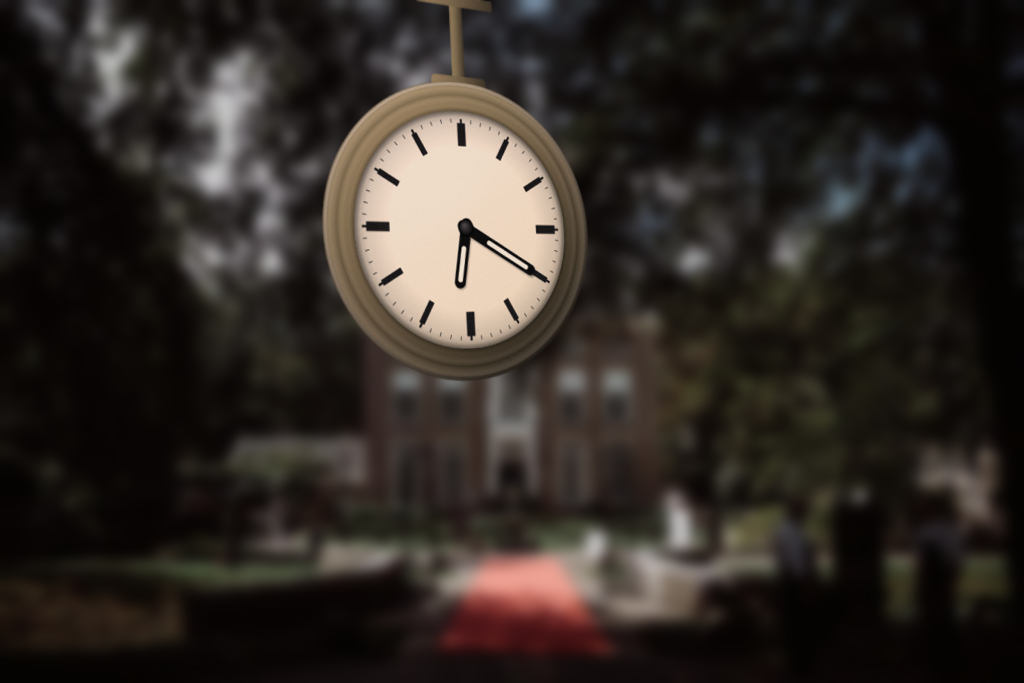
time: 6:20
